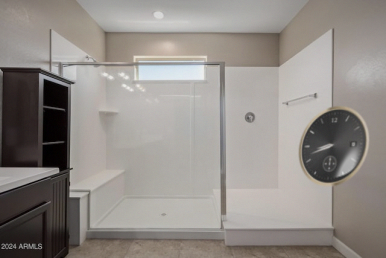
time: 8:42
